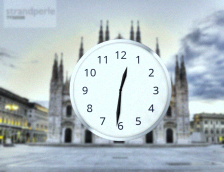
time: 12:31
